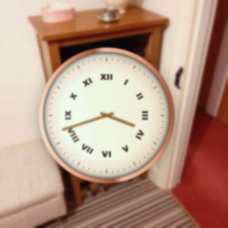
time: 3:42
